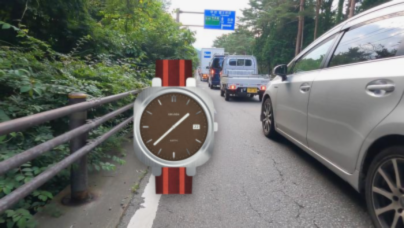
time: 1:38
